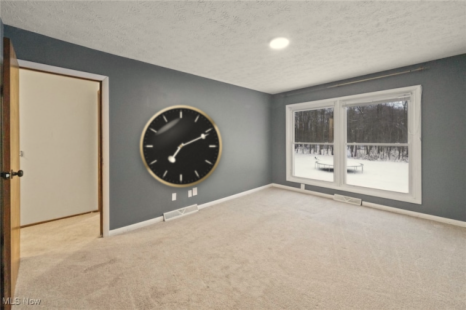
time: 7:11
